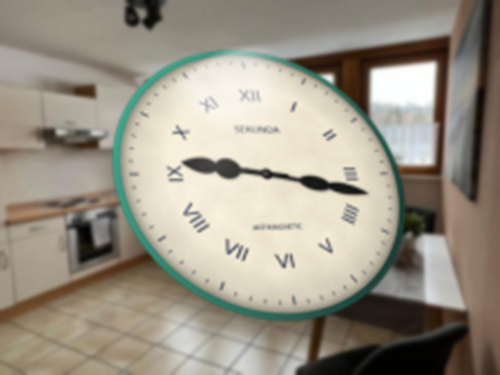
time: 9:17
